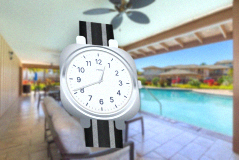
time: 12:41
